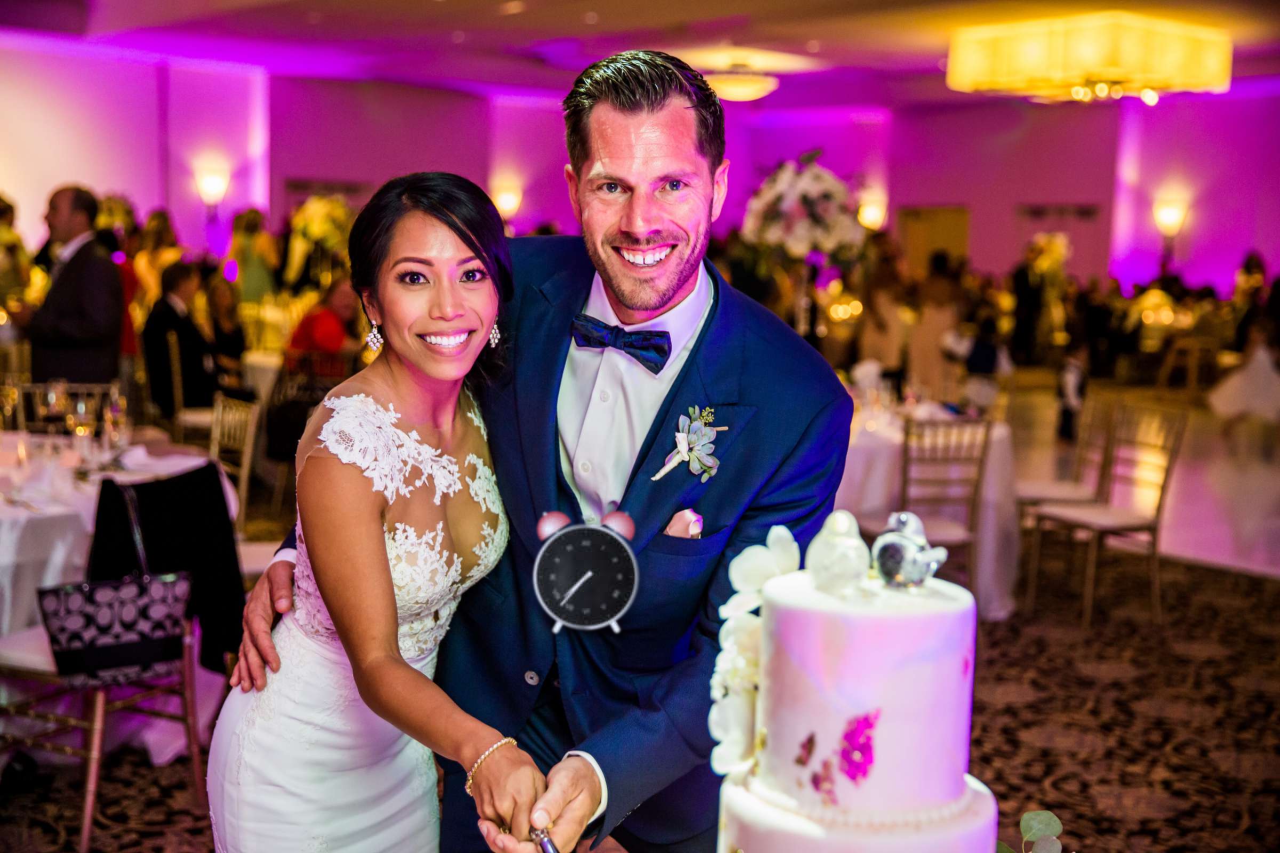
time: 7:37
